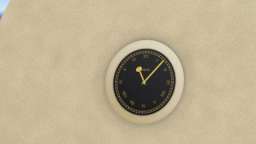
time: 11:07
